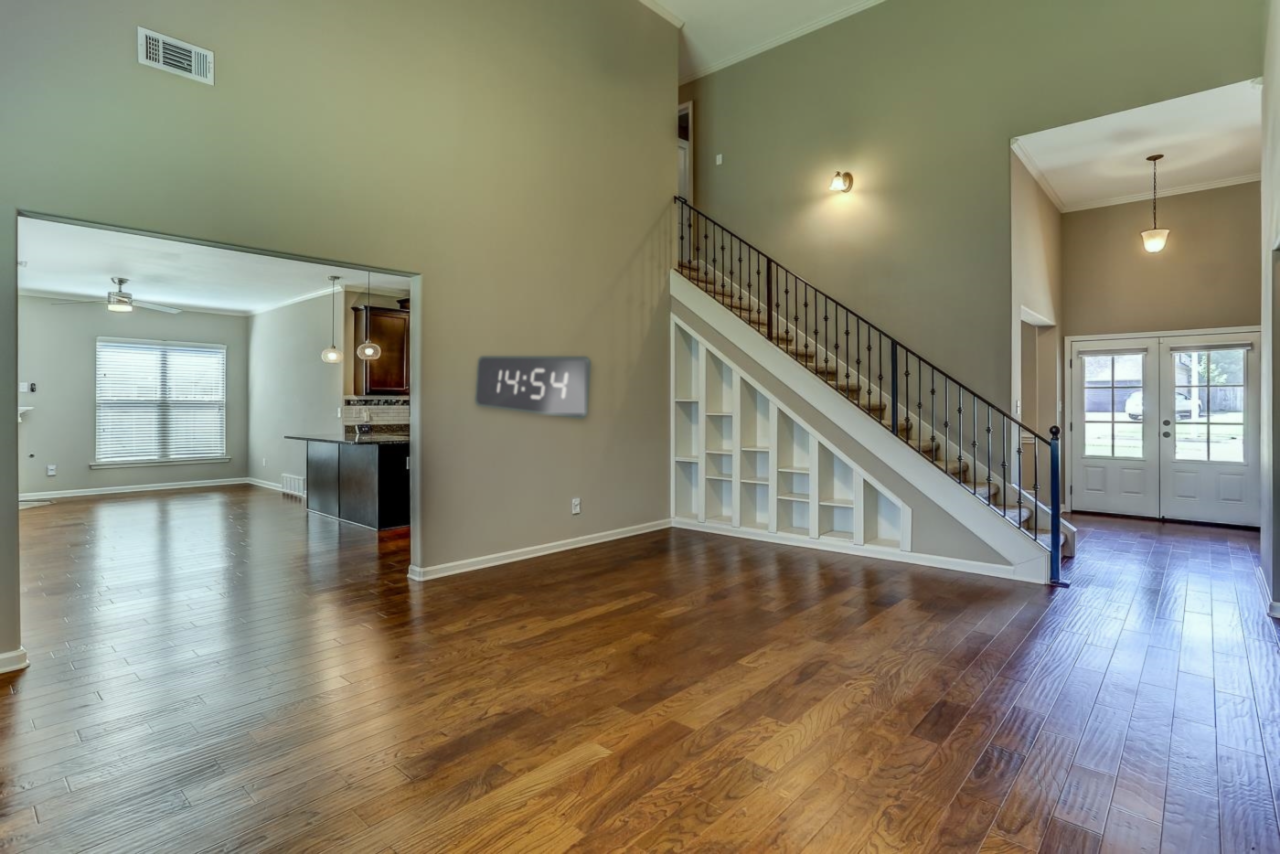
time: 14:54
